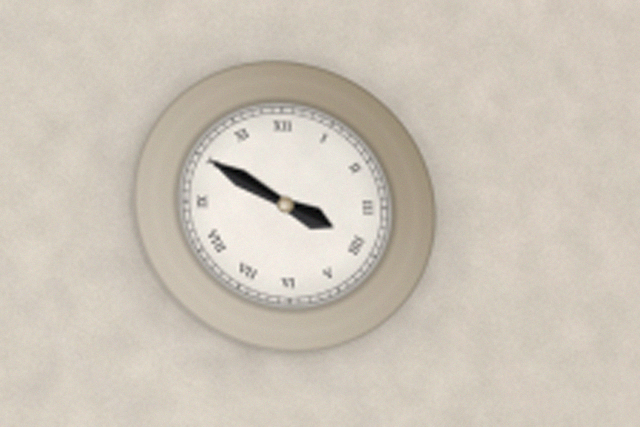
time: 3:50
